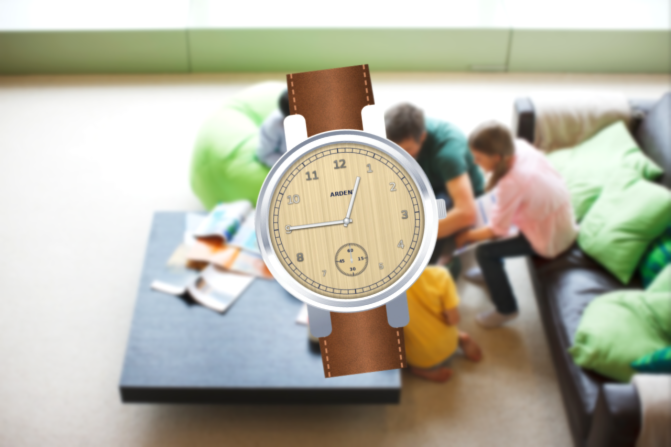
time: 12:45
